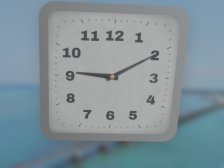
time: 9:10
